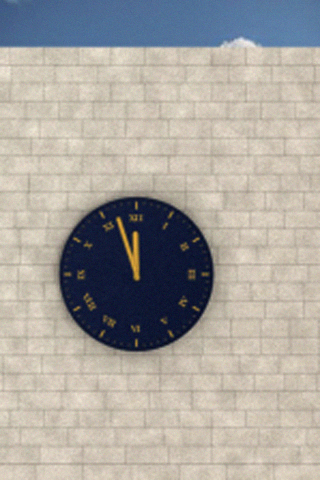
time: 11:57
